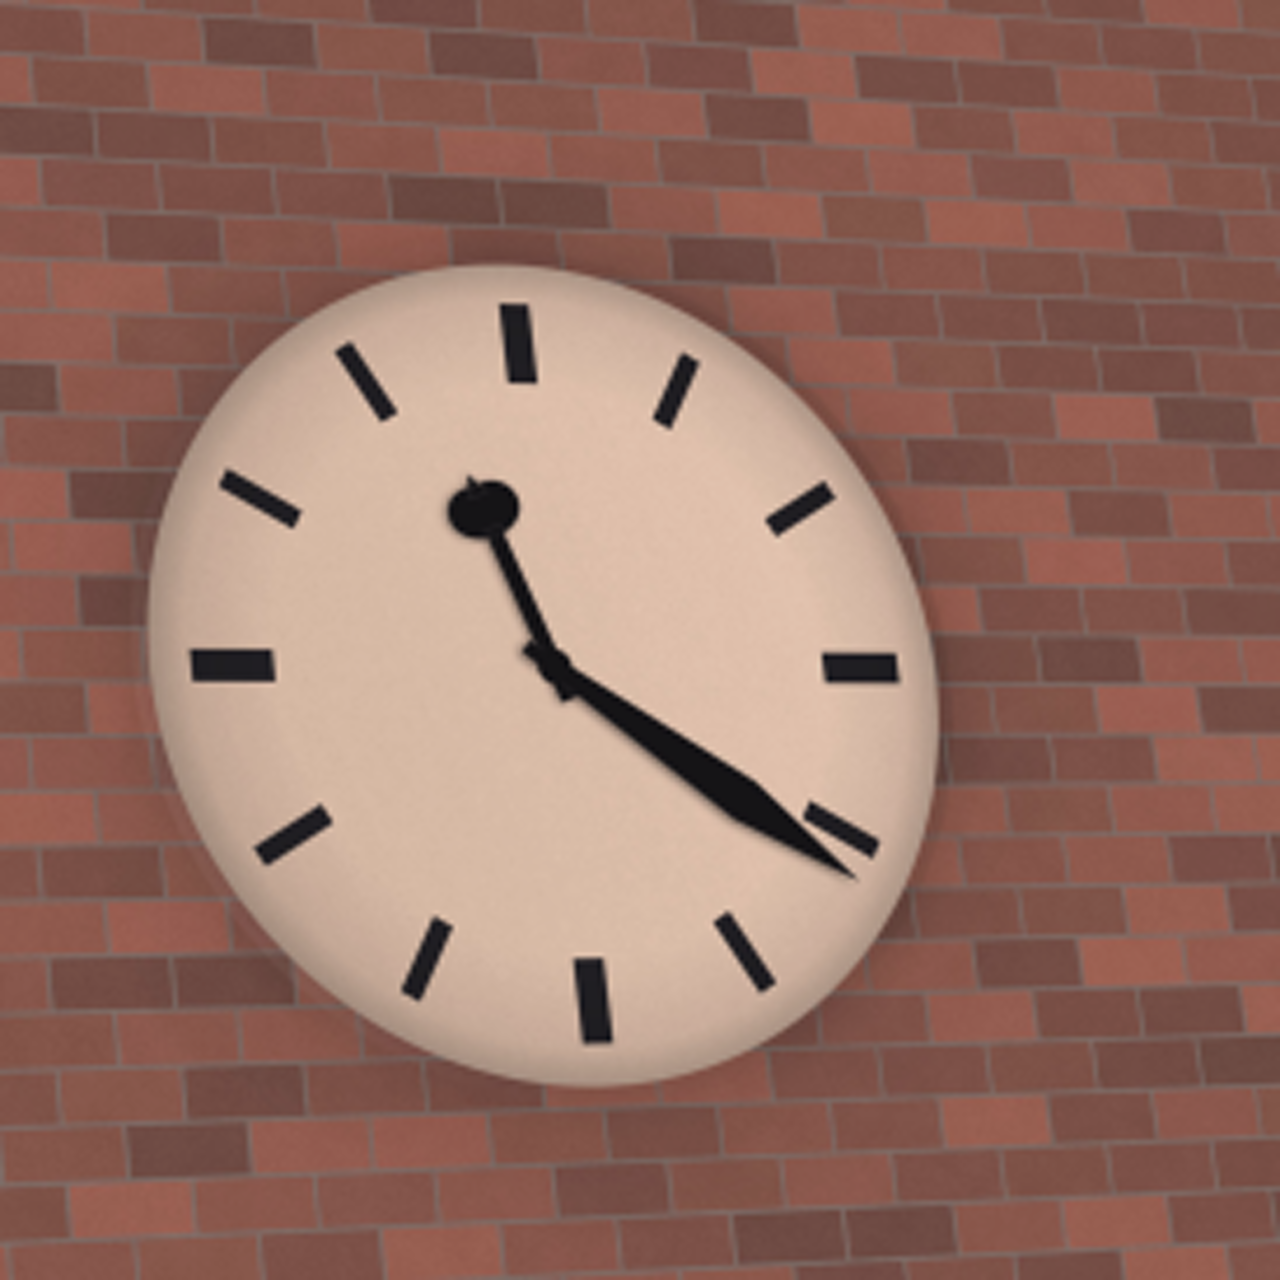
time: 11:21
